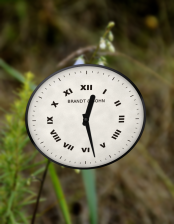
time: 12:28
